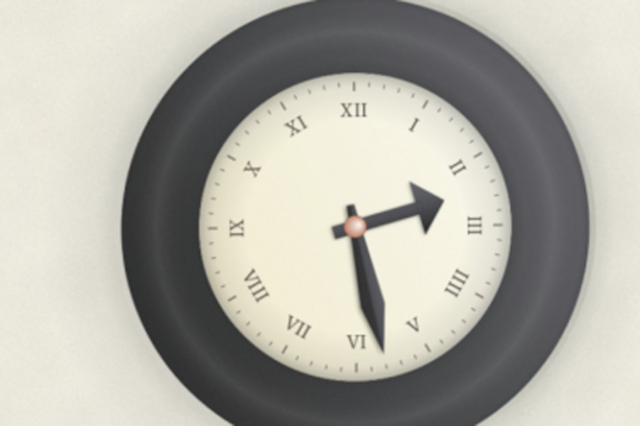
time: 2:28
